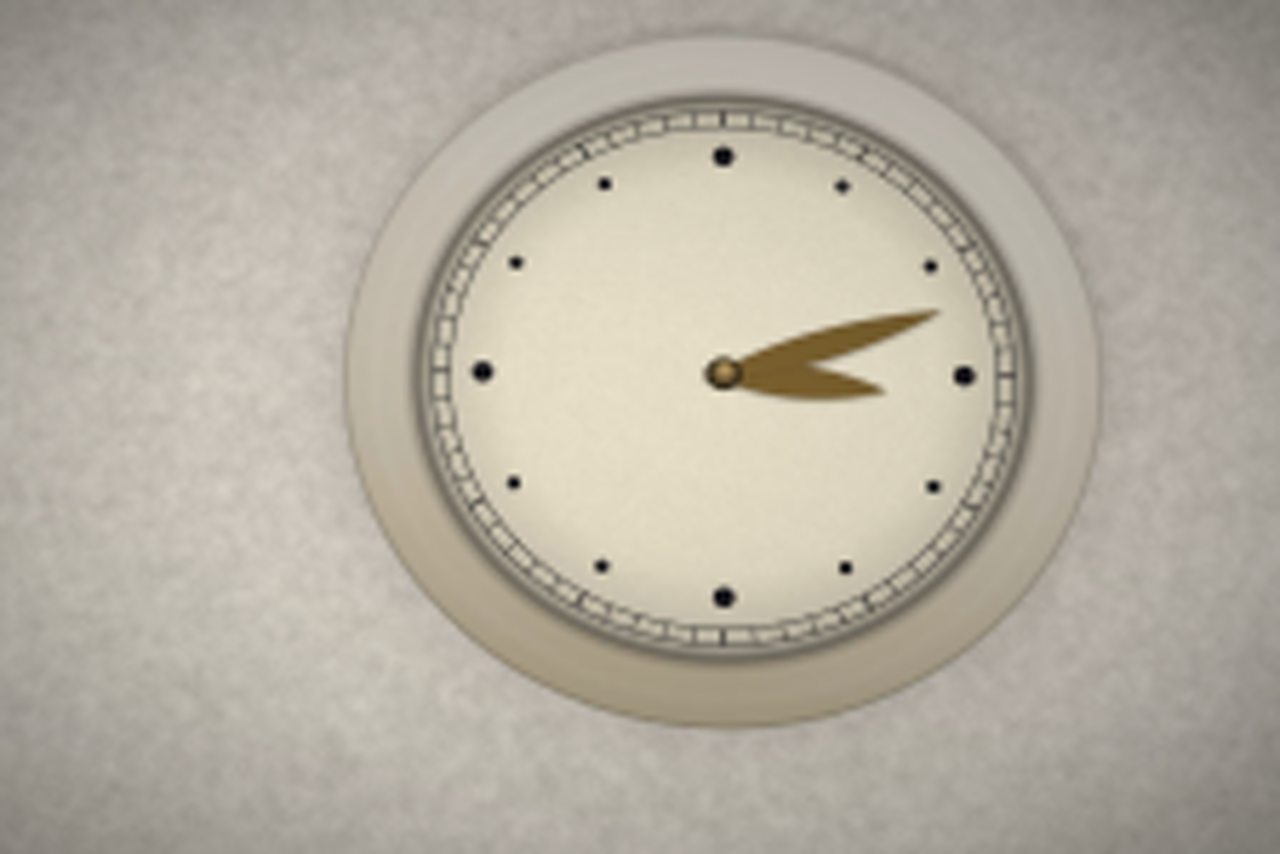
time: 3:12
